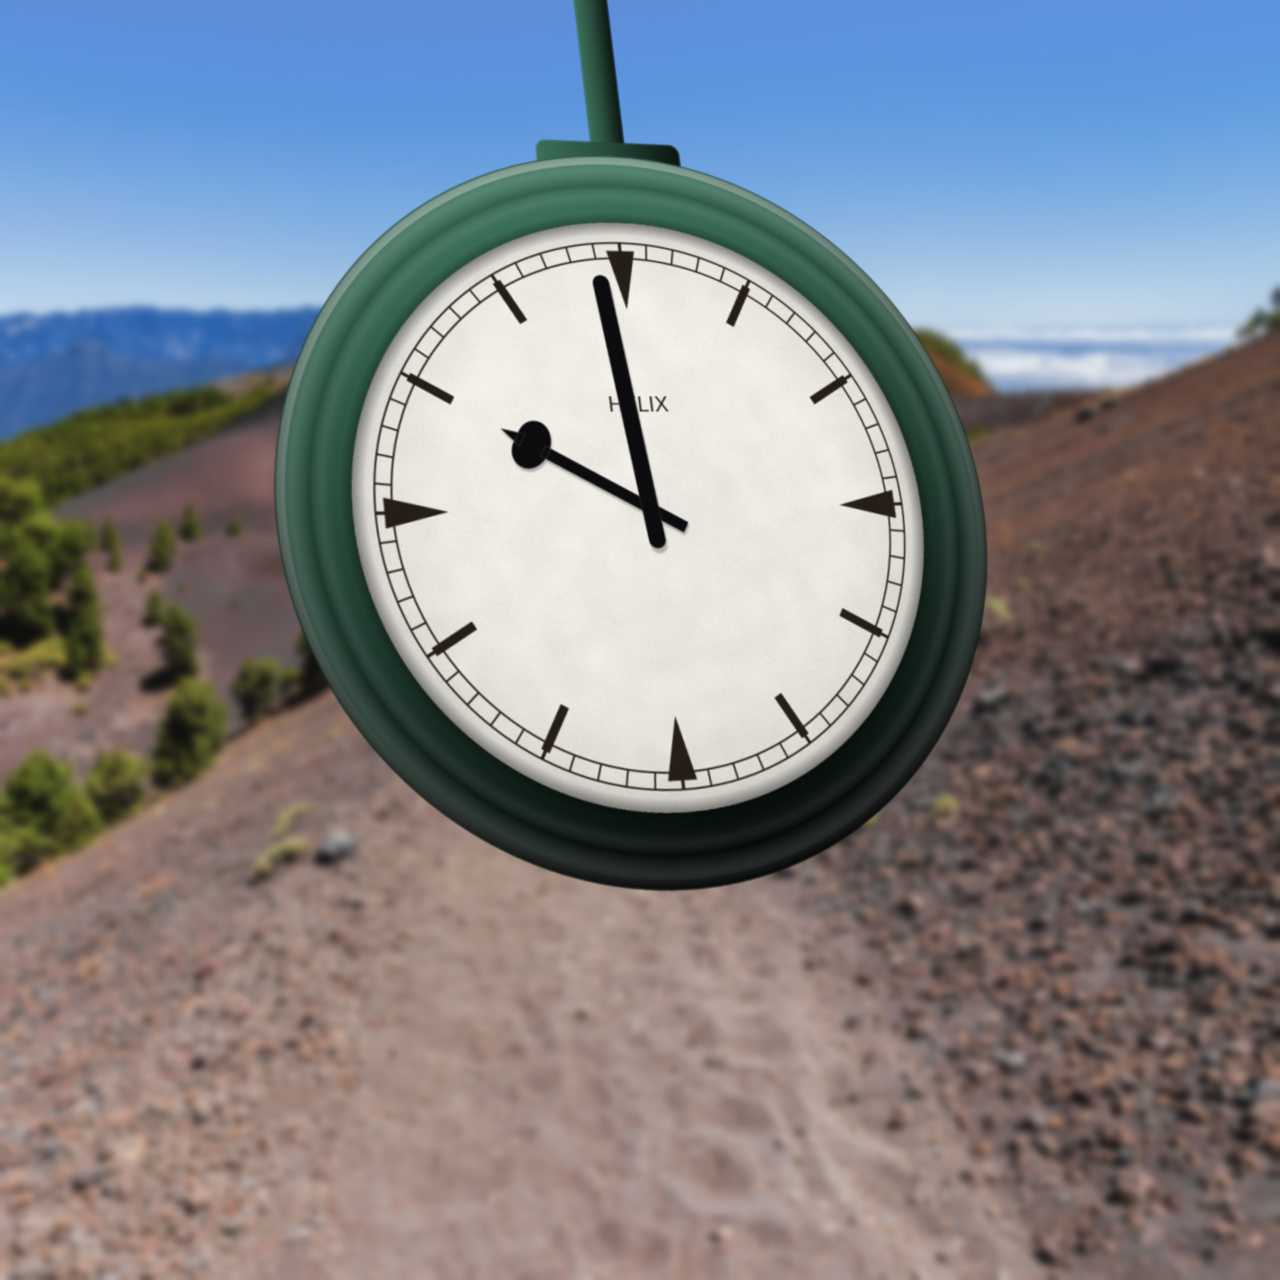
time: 9:59
